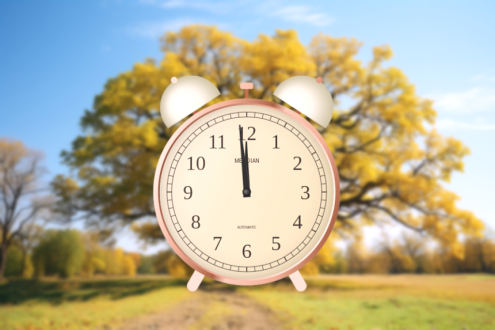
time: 11:59
